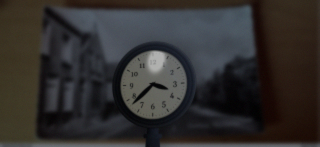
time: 3:38
